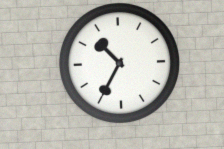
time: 10:35
